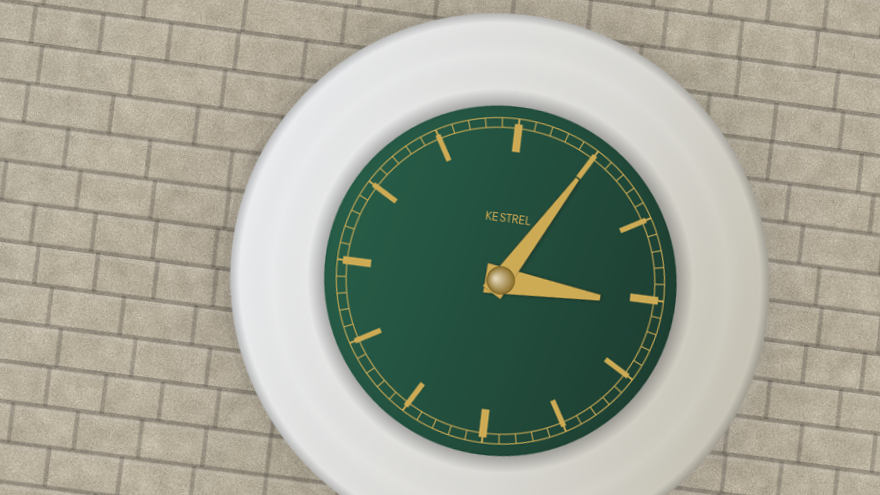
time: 3:05
